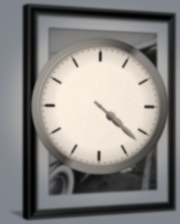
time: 4:22
